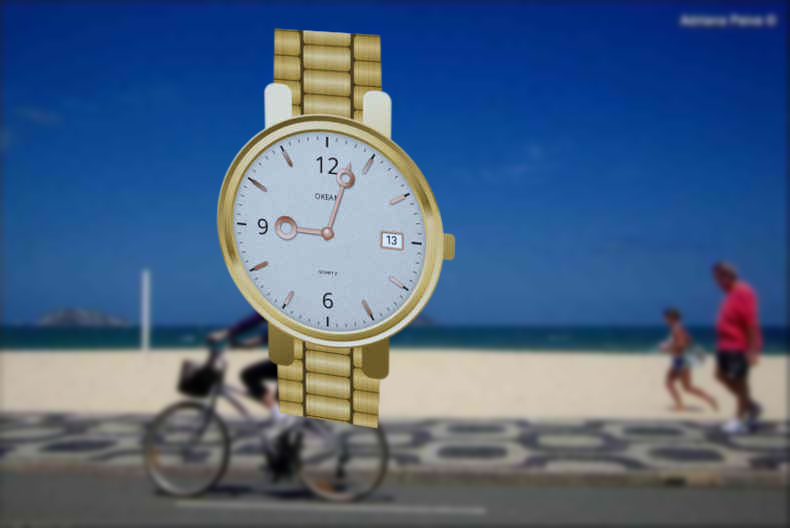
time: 9:03
